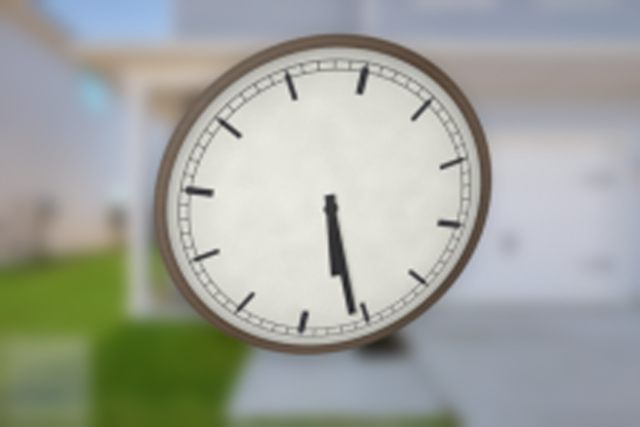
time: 5:26
